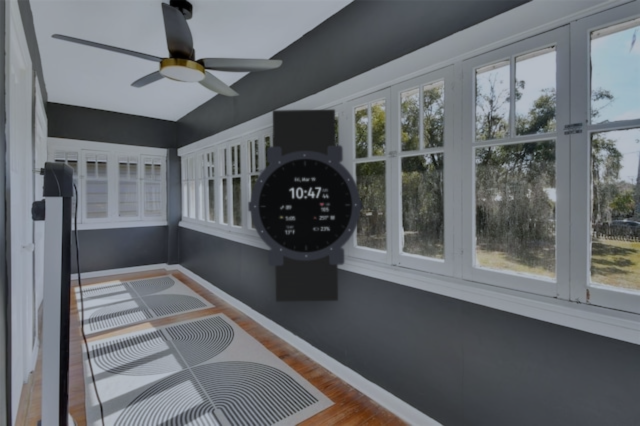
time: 10:47
